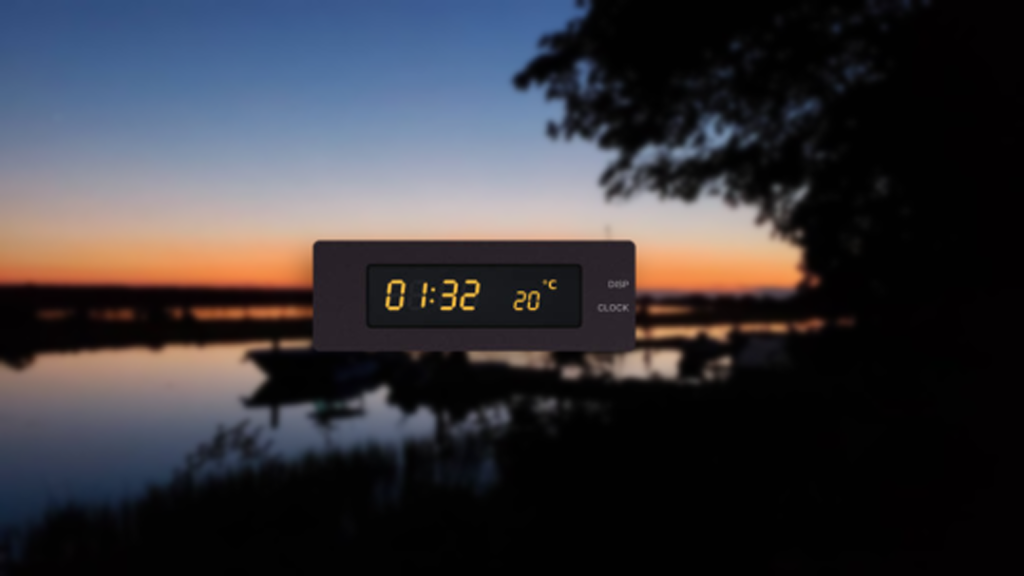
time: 1:32
